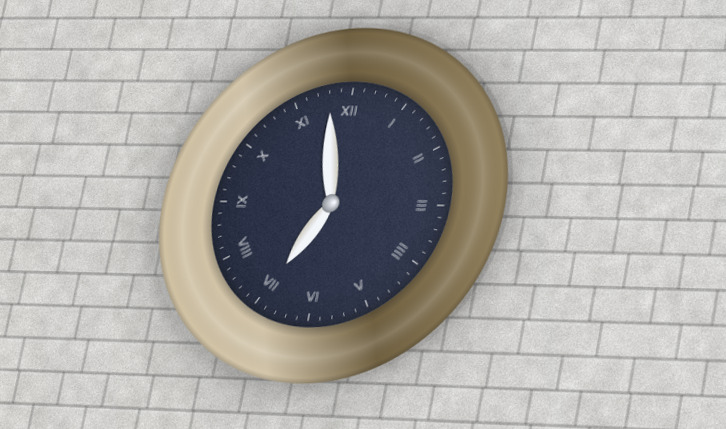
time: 6:58
